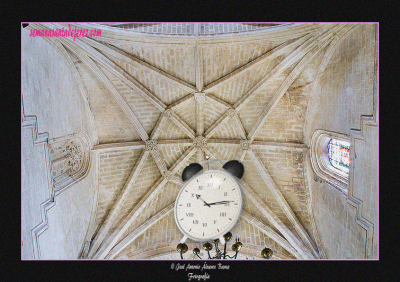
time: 10:14
